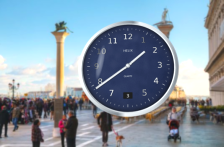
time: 1:39
